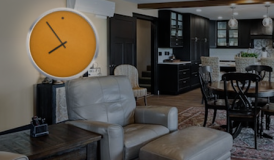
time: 7:54
